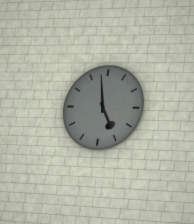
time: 4:58
